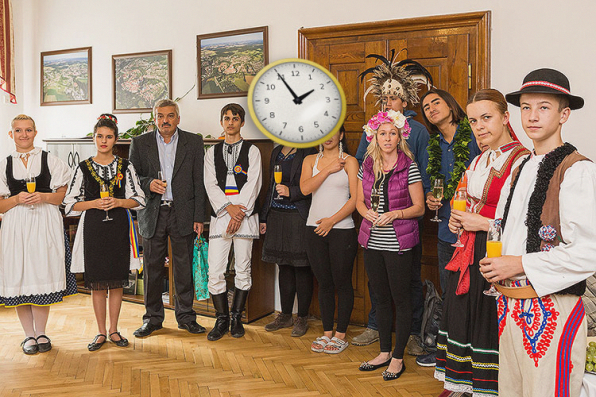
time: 1:55
